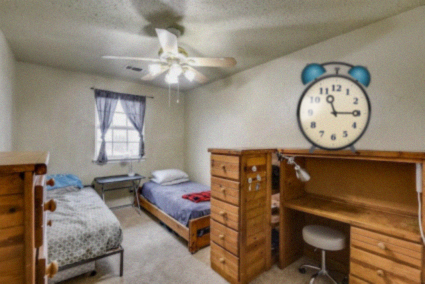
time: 11:15
